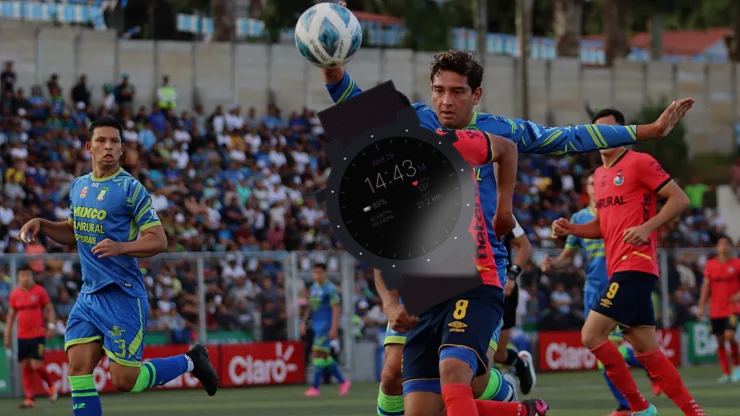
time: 14:43:14
